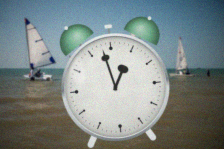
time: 12:58
